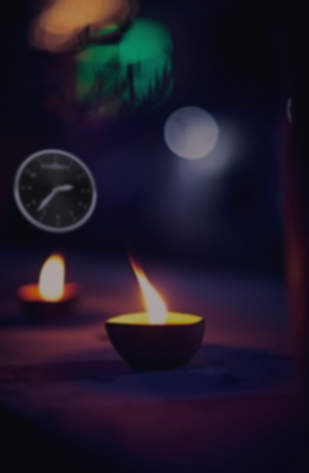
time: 2:37
